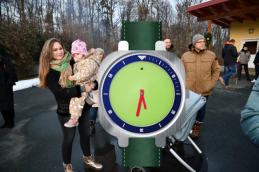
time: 5:32
